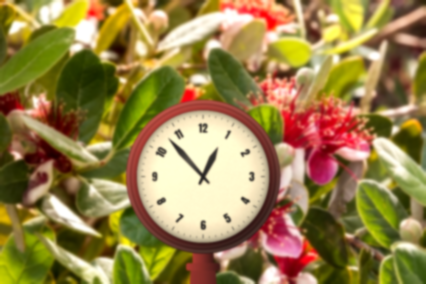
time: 12:53
